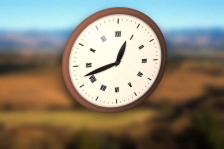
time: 12:42
